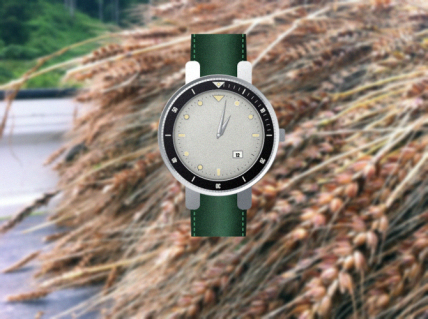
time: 1:02
